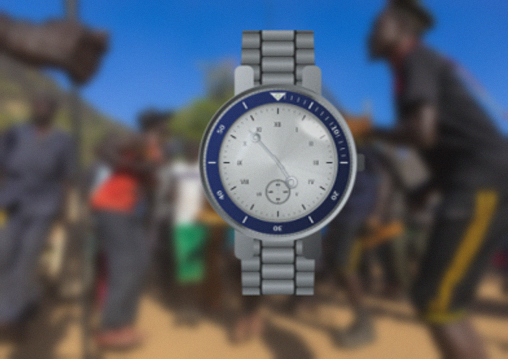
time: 4:53
